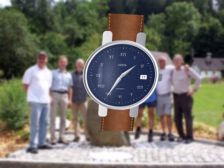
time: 1:35
